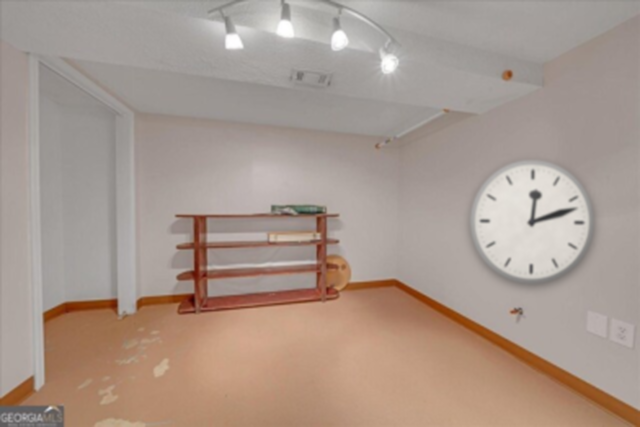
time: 12:12
